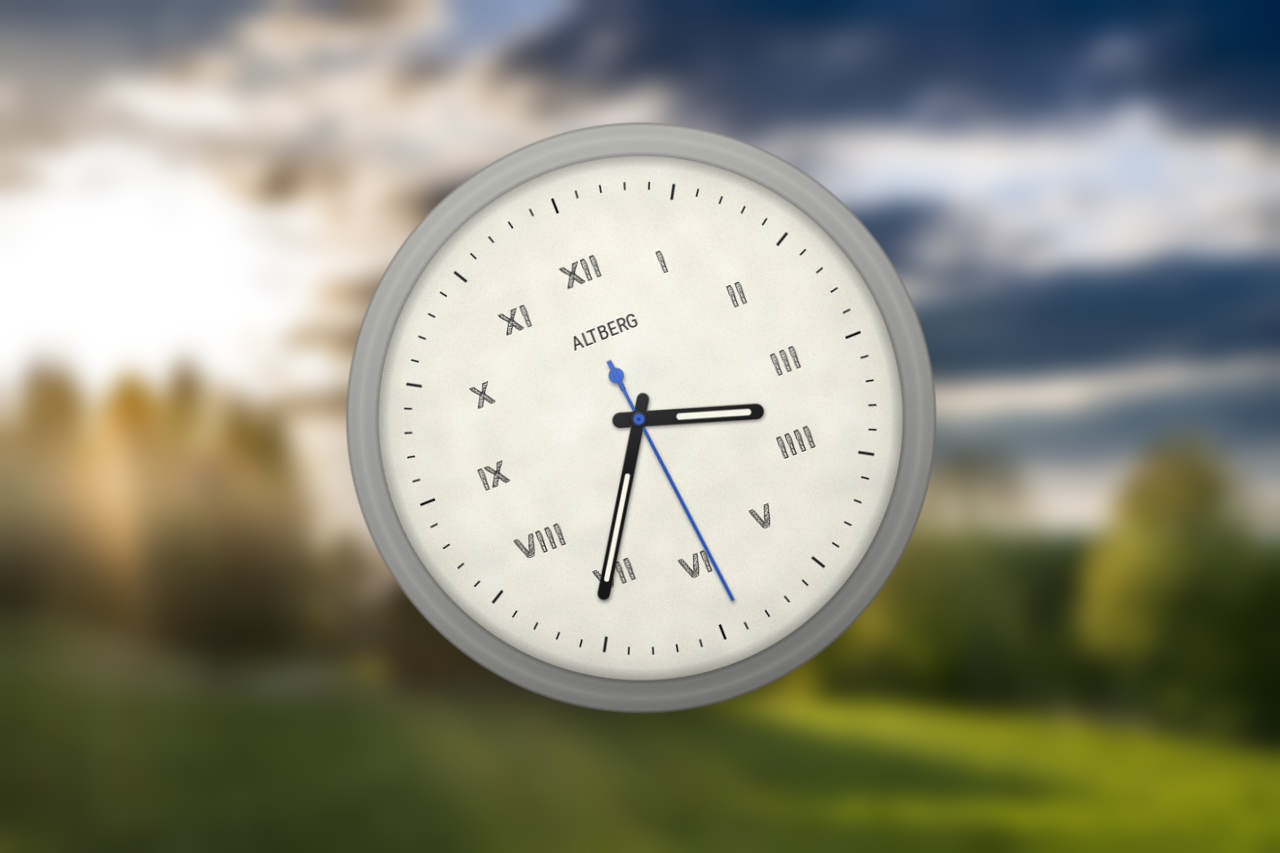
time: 3:35:29
